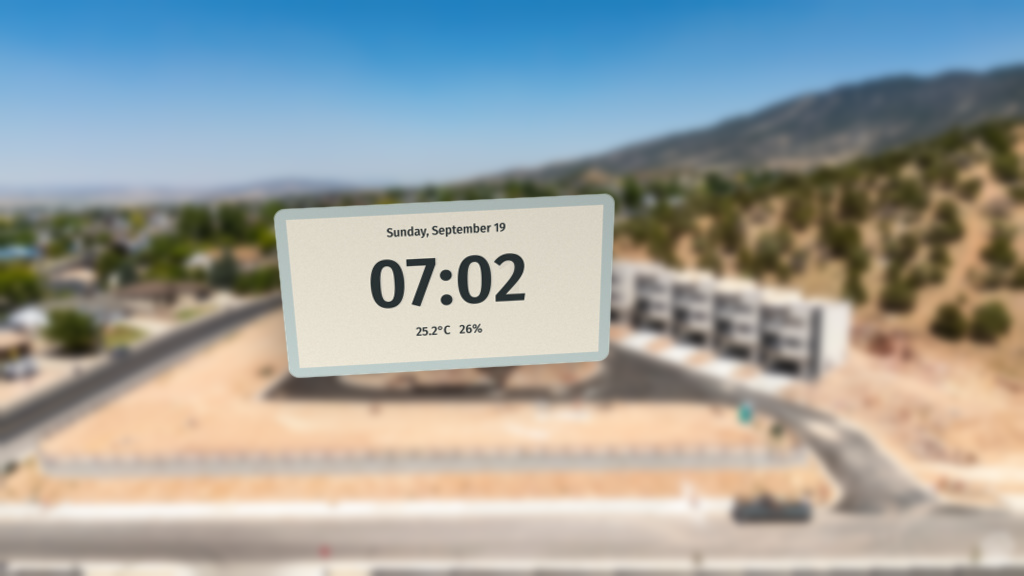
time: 7:02
